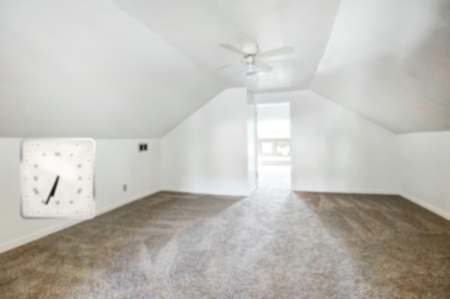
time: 6:34
